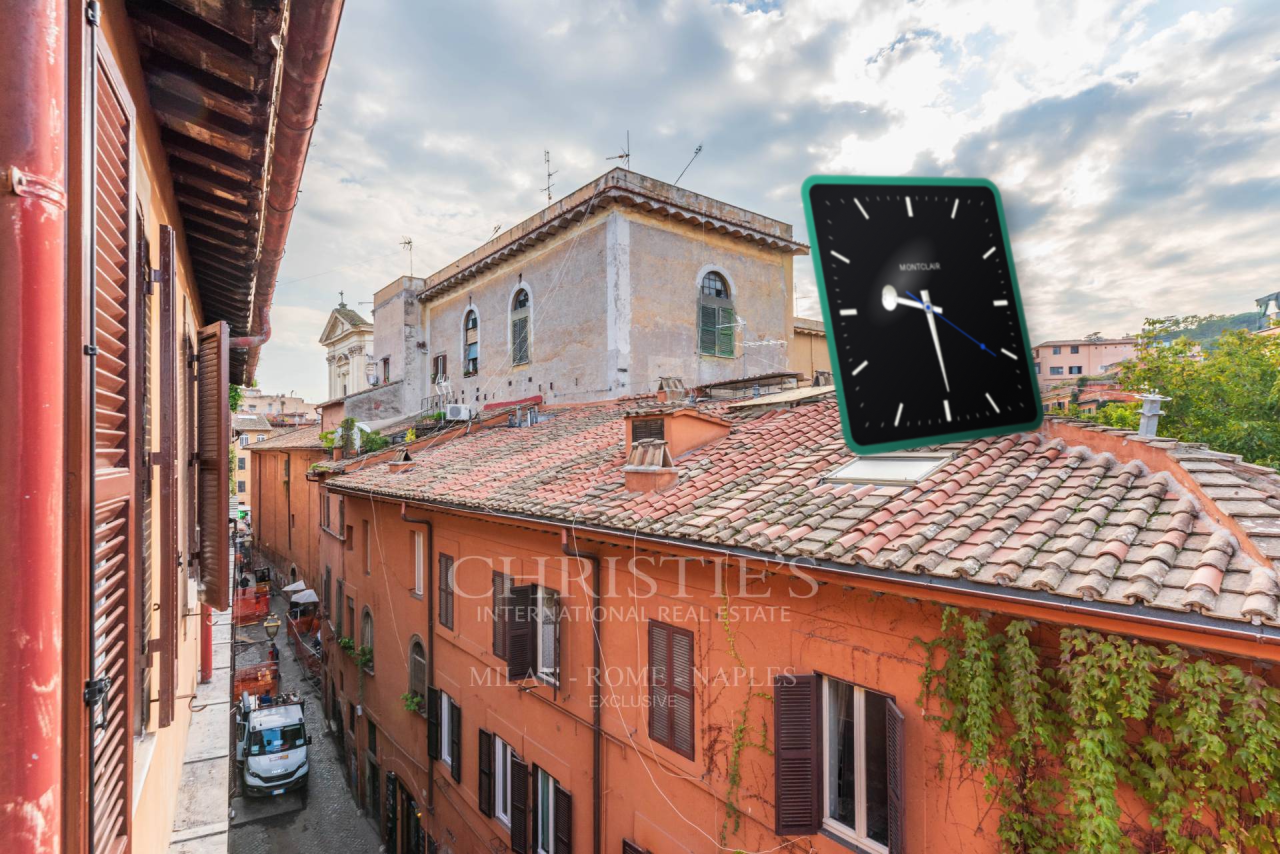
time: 9:29:21
